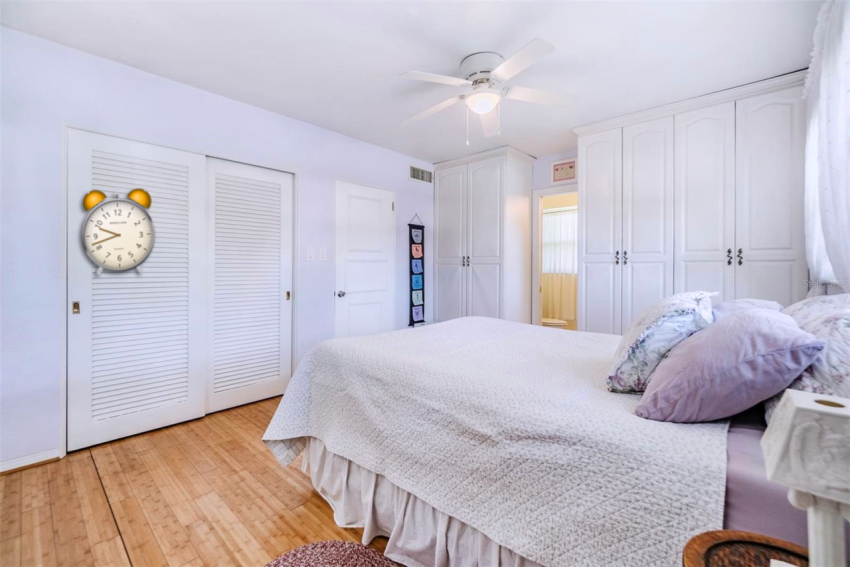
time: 9:42
